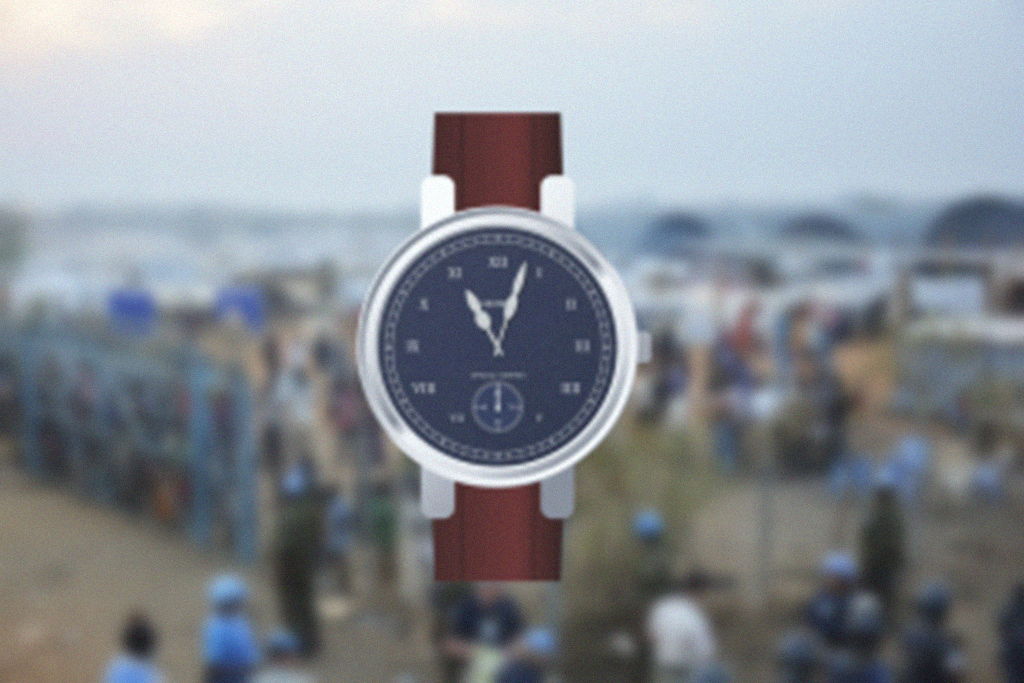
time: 11:03
